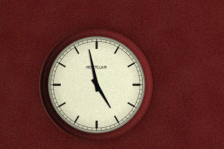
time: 4:58
